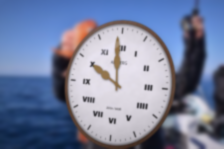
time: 9:59
